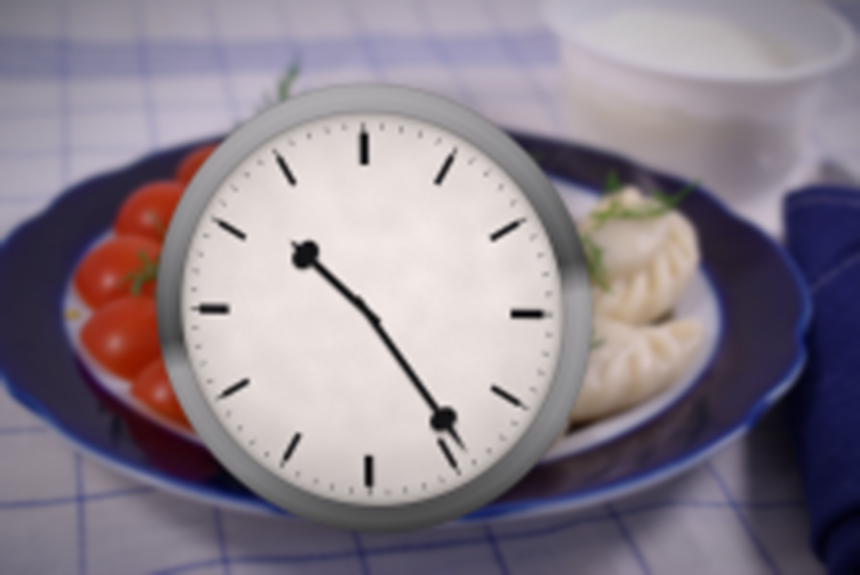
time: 10:24
